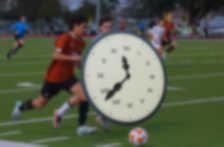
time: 11:38
